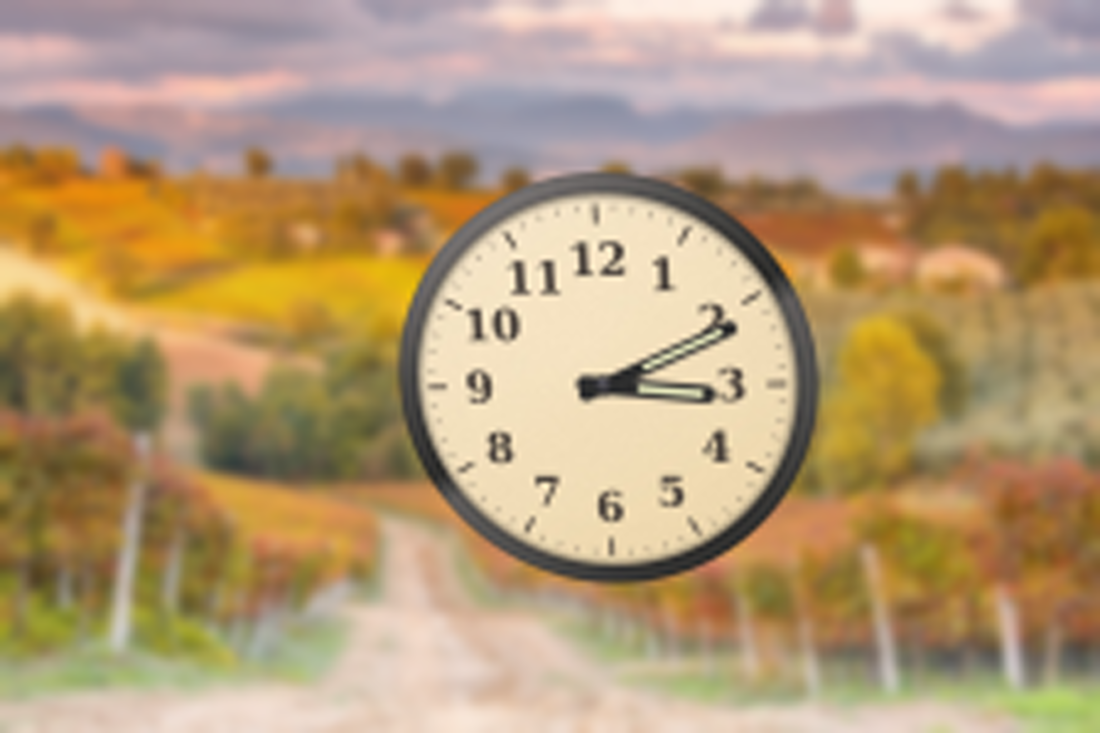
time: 3:11
